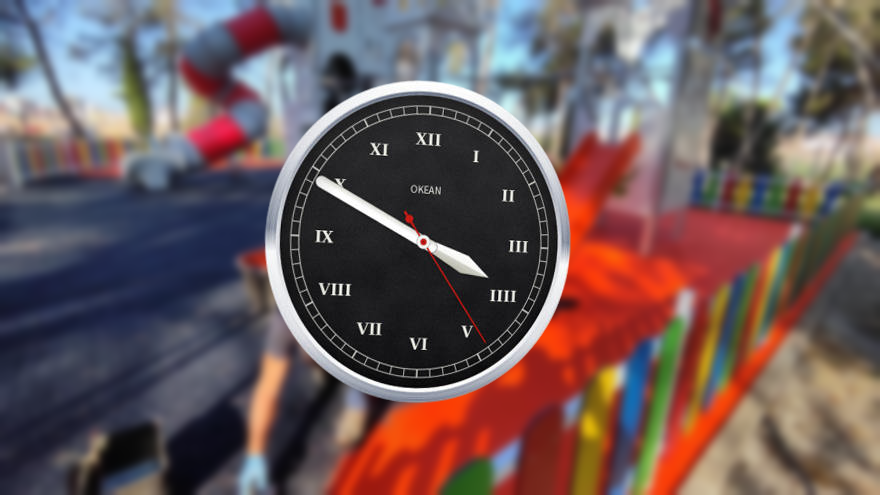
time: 3:49:24
